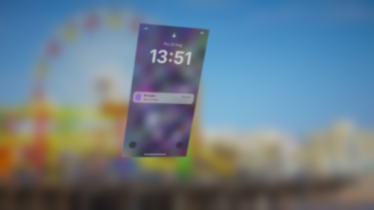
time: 13:51
